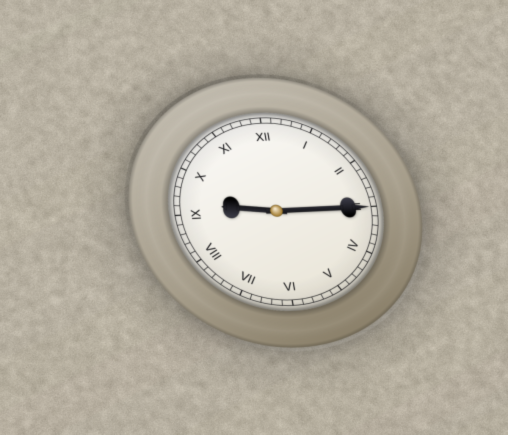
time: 9:15
